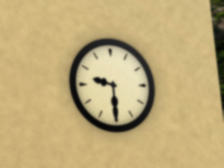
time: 9:30
